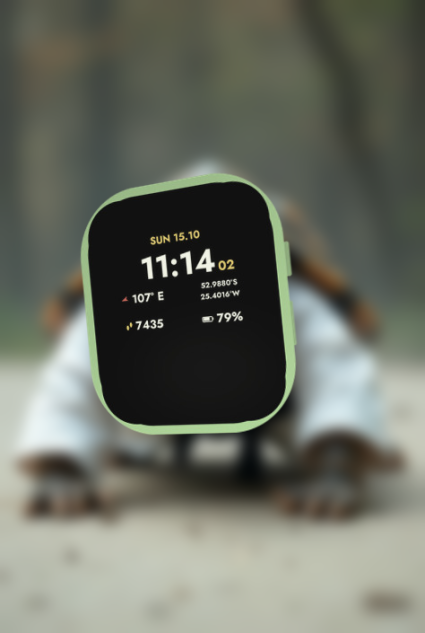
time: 11:14:02
